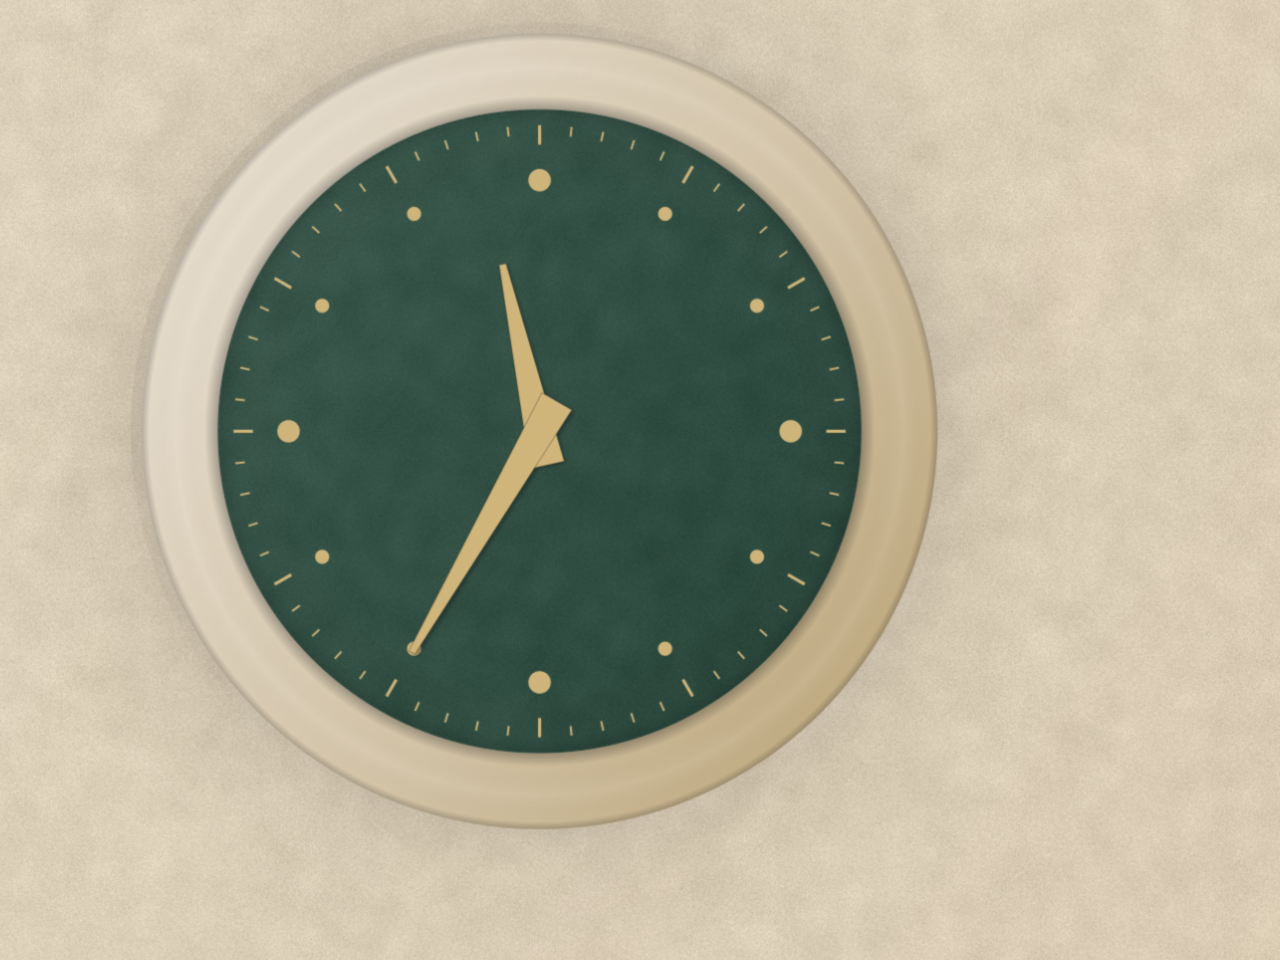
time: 11:35
